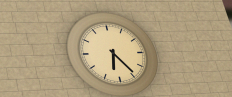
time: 6:24
